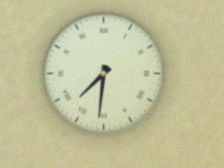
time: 7:31
